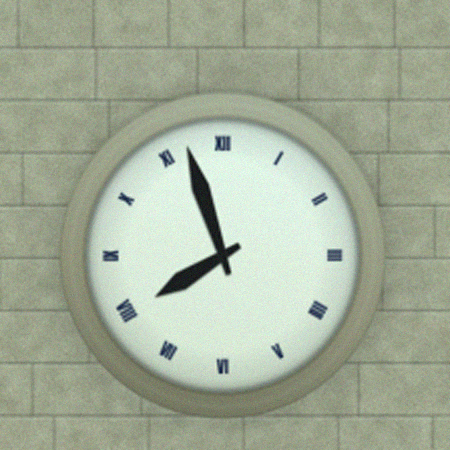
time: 7:57
